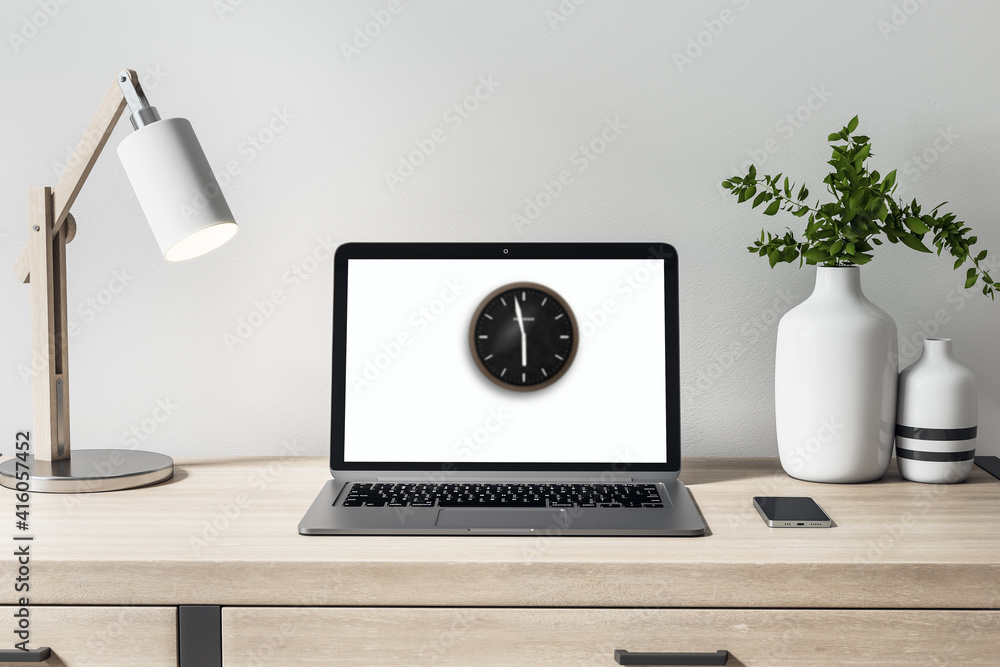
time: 5:58
